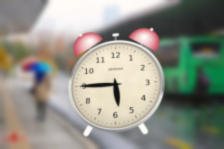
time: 5:45
